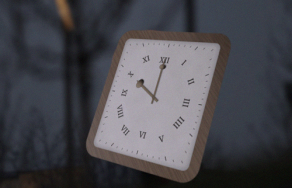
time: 10:00
